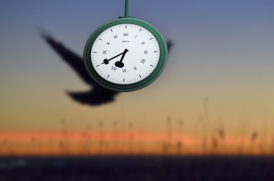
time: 6:40
